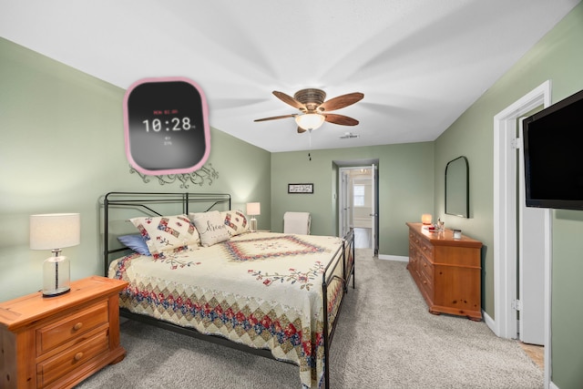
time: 10:28
